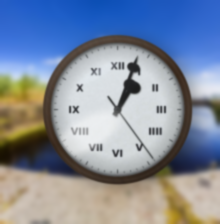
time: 1:03:24
